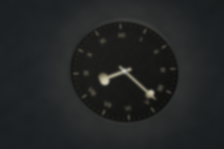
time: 8:23
